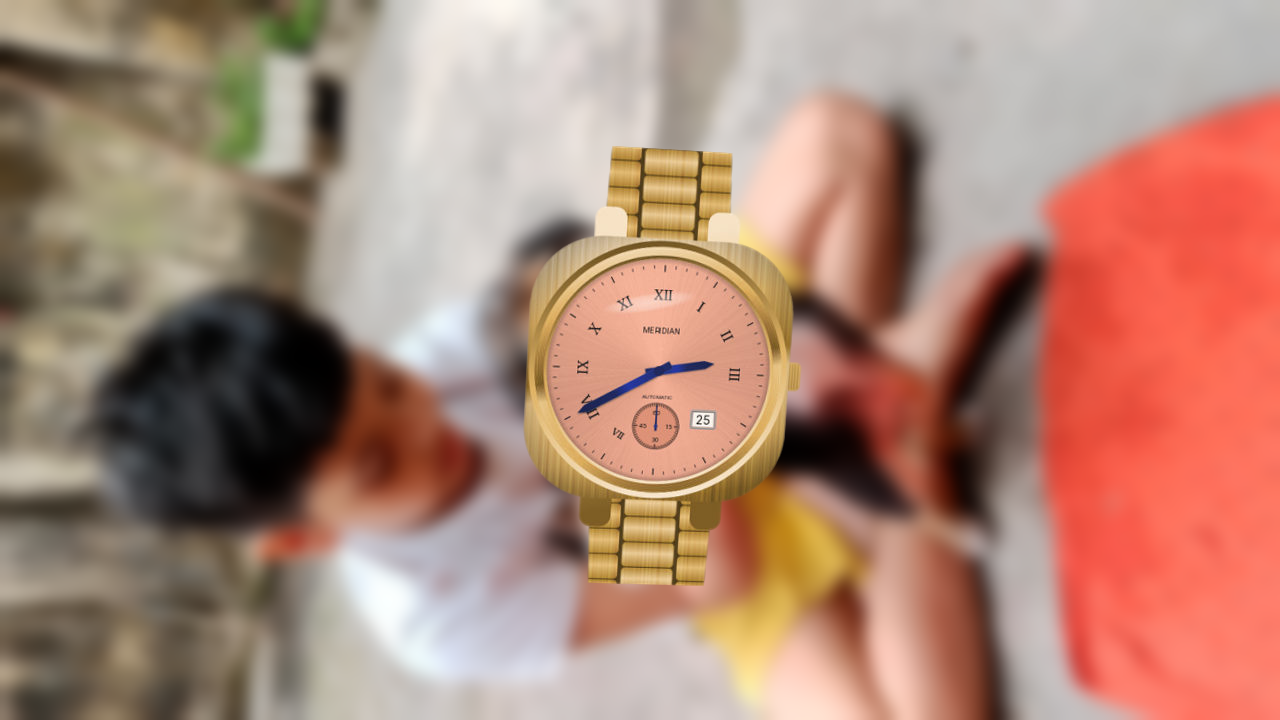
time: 2:40
